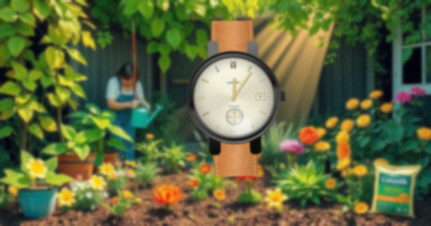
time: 12:06
